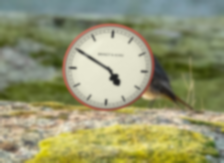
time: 4:50
